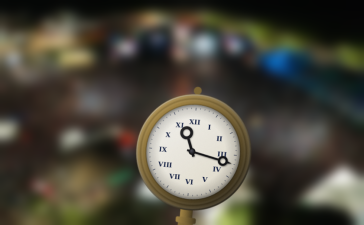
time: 11:17
